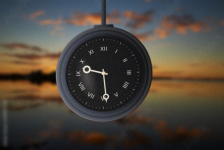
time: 9:29
